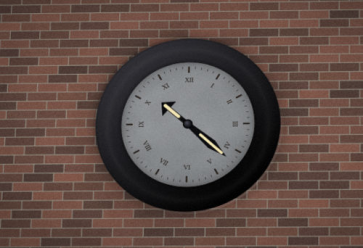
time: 10:22
